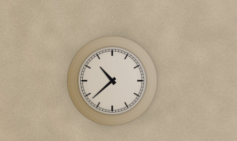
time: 10:38
